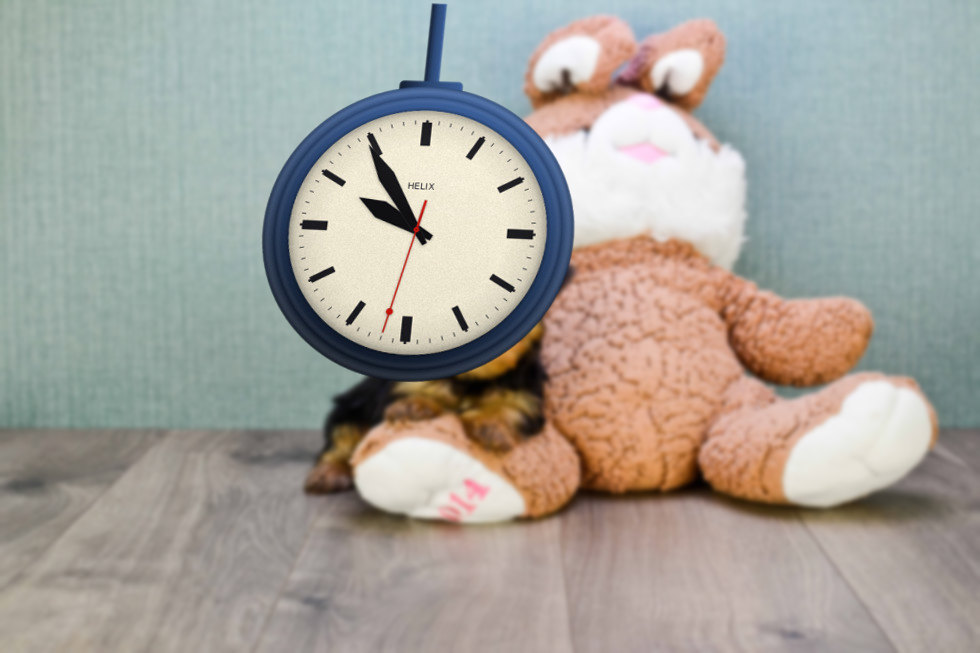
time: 9:54:32
